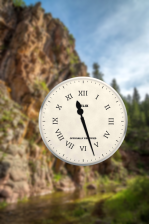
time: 11:27
